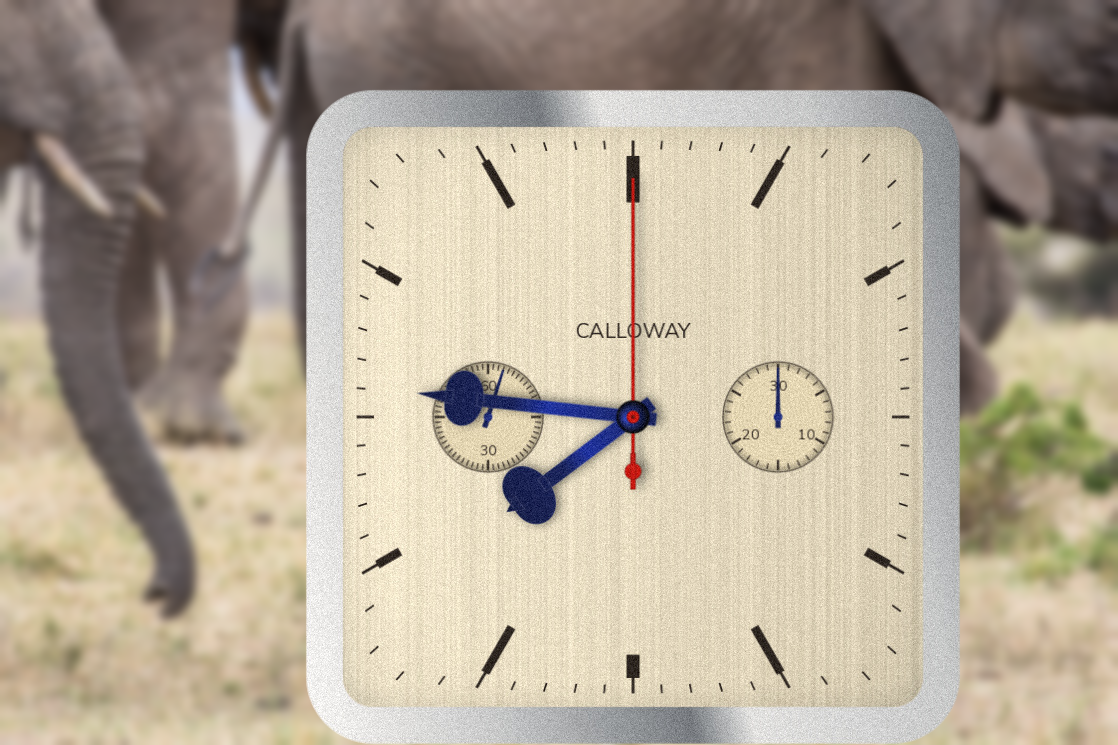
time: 7:46:03
